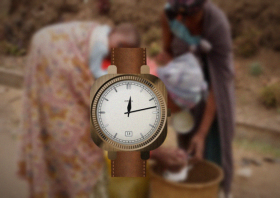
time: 12:13
